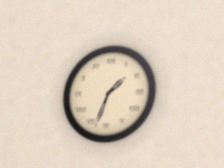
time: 1:33
